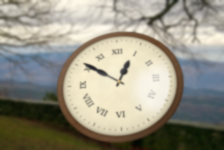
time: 12:51
